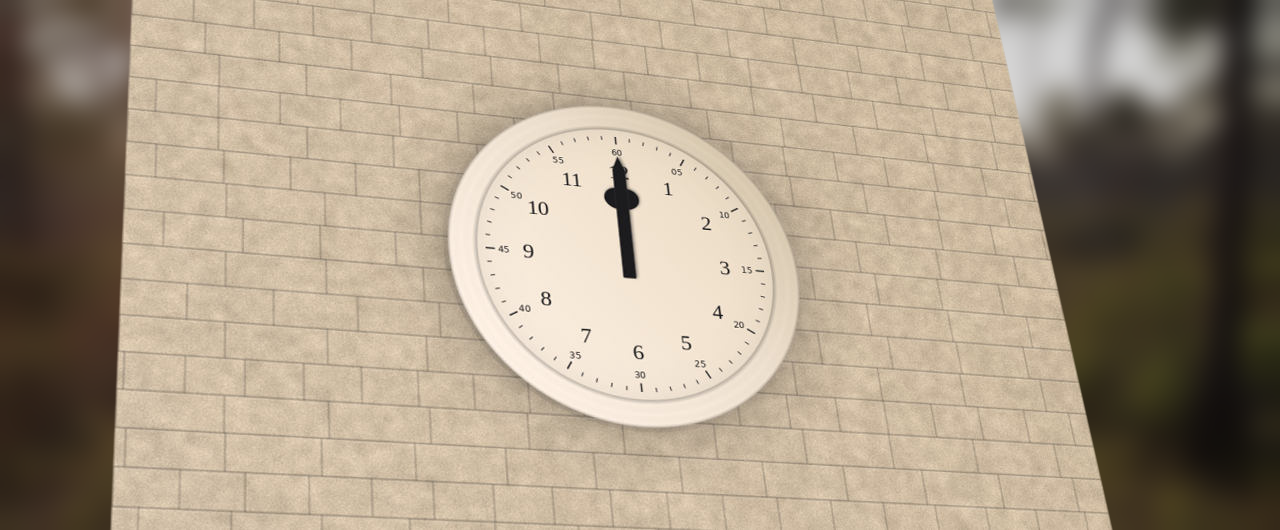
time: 12:00
